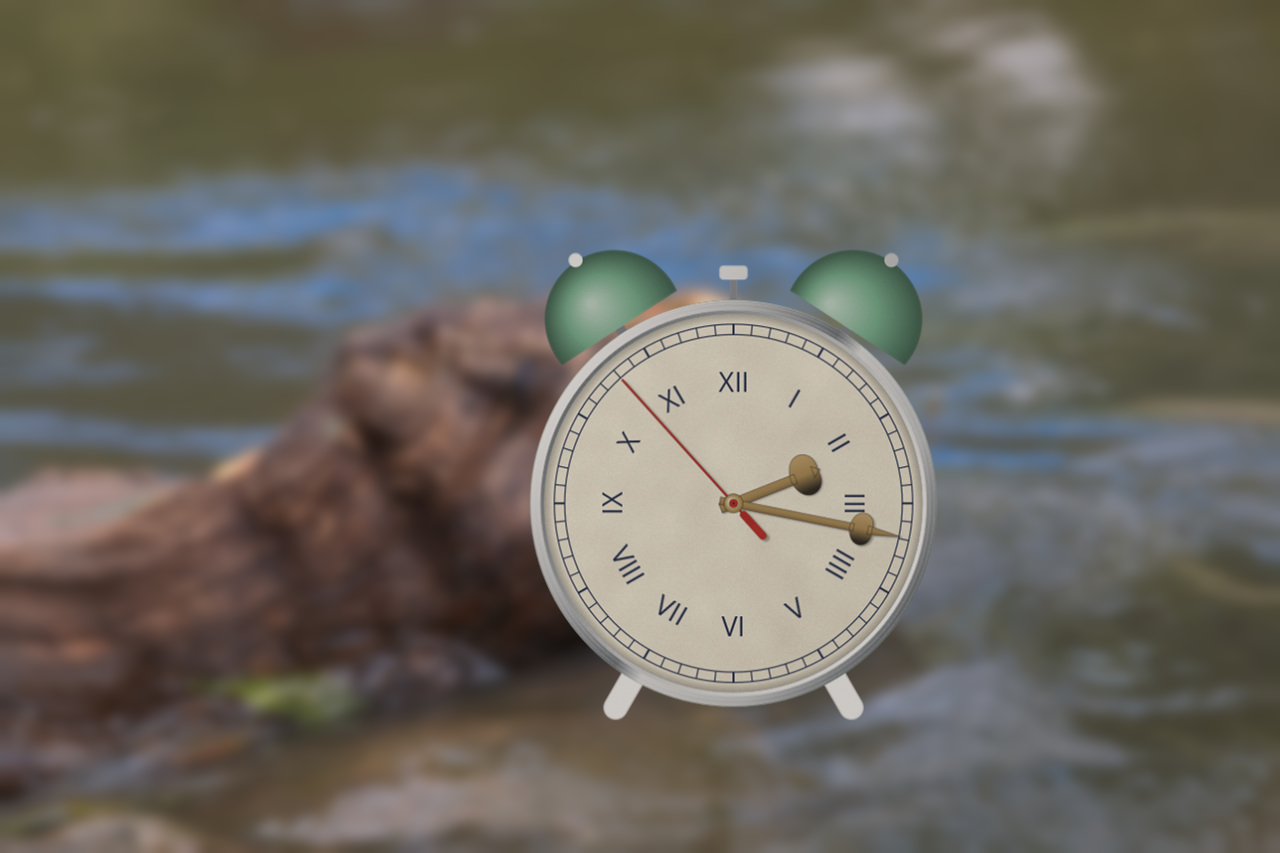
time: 2:16:53
